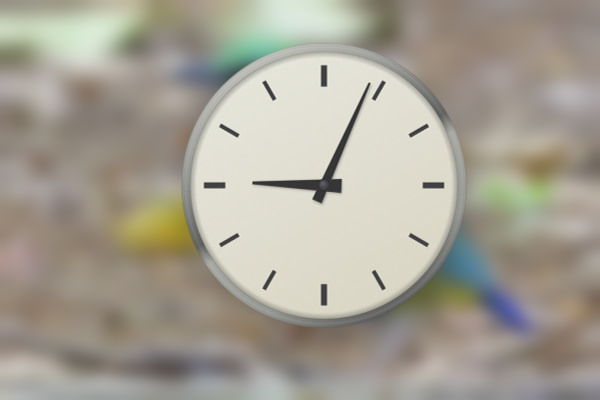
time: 9:04
